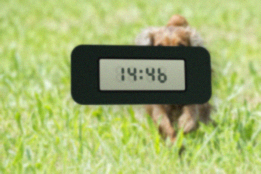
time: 14:46
